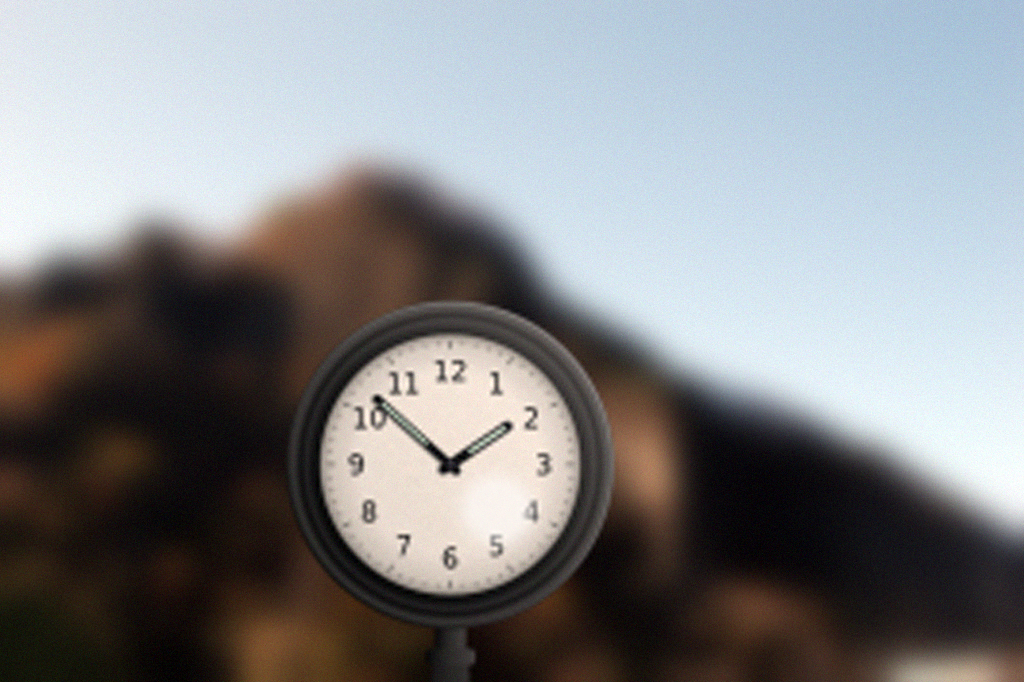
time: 1:52
